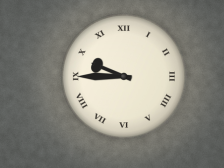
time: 9:45
